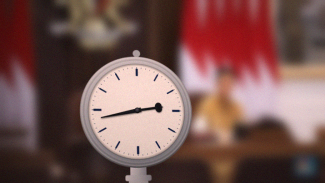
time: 2:43
